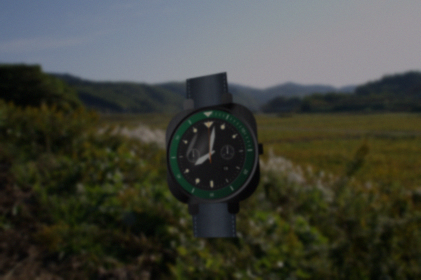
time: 8:02
